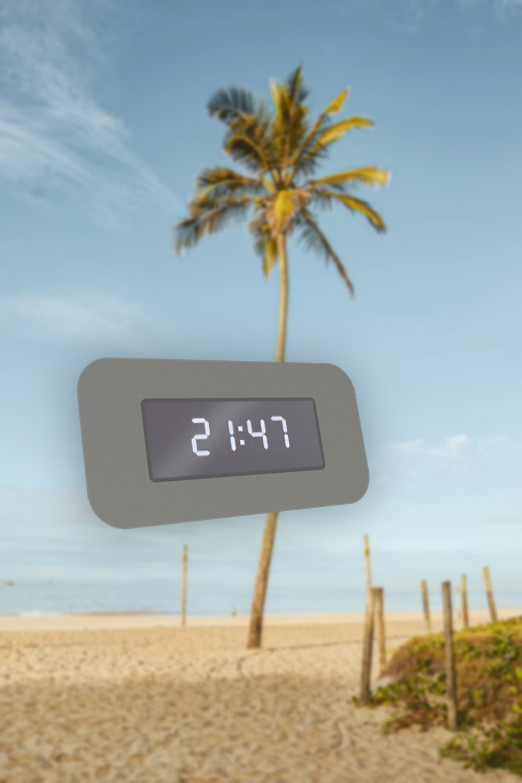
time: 21:47
